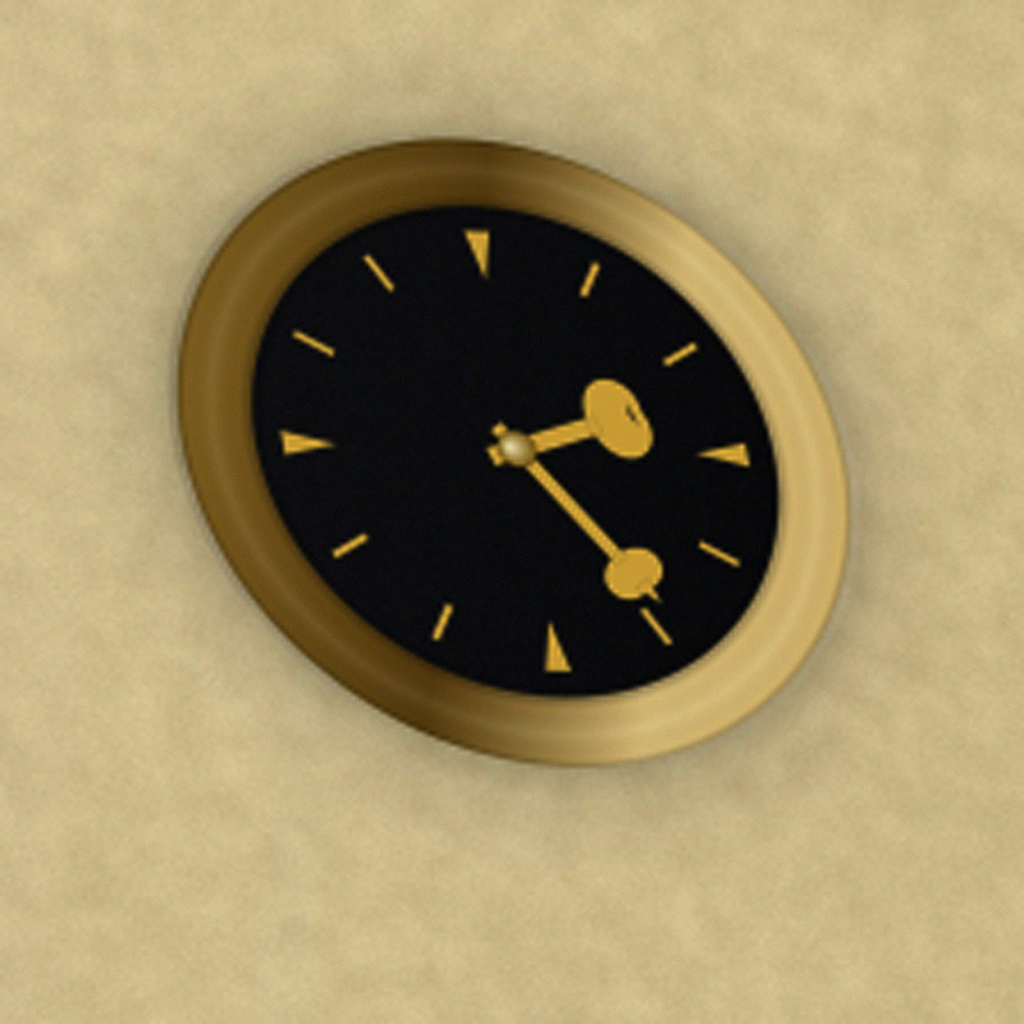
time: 2:24
